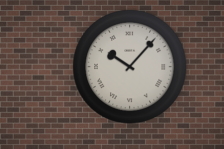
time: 10:07
